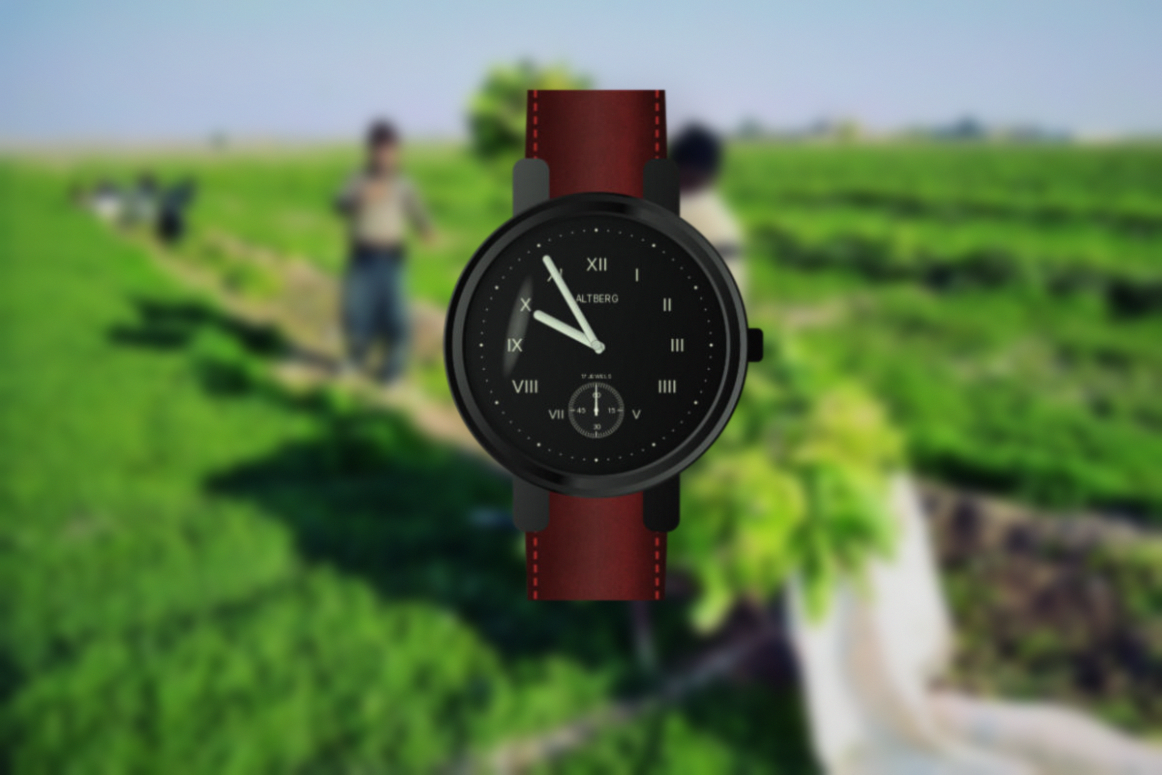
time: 9:55
